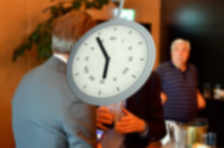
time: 5:54
